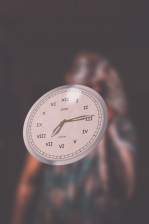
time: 7:14
